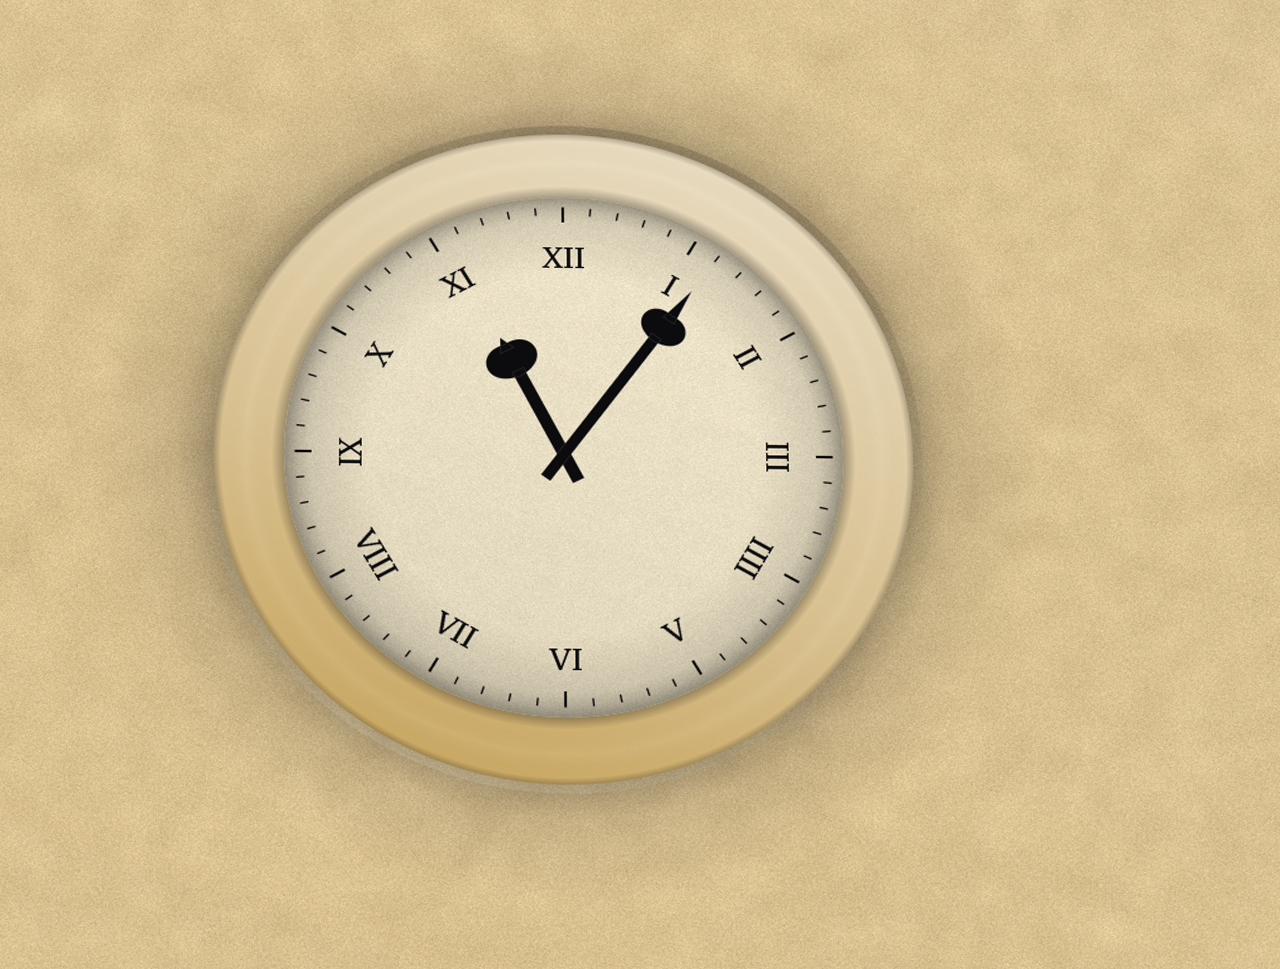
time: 11:06
